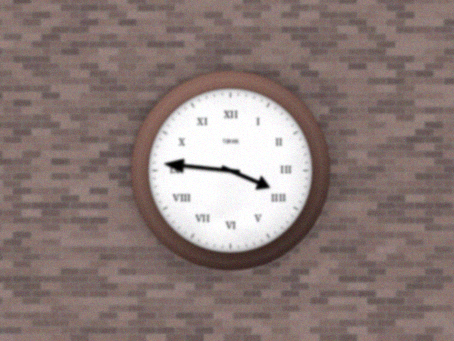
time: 3:46
